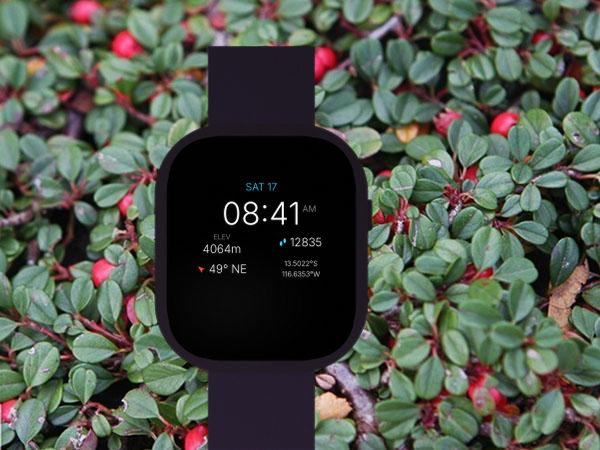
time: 8:41
